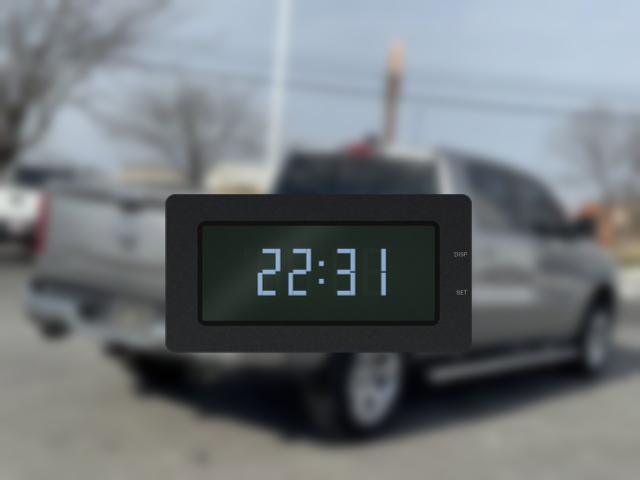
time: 22:31
